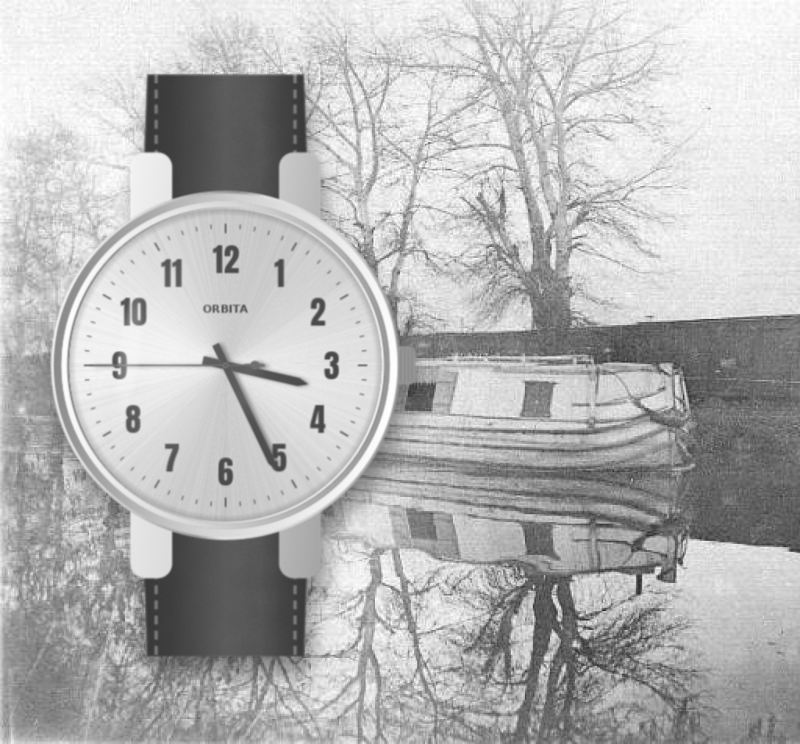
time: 3:25:45
